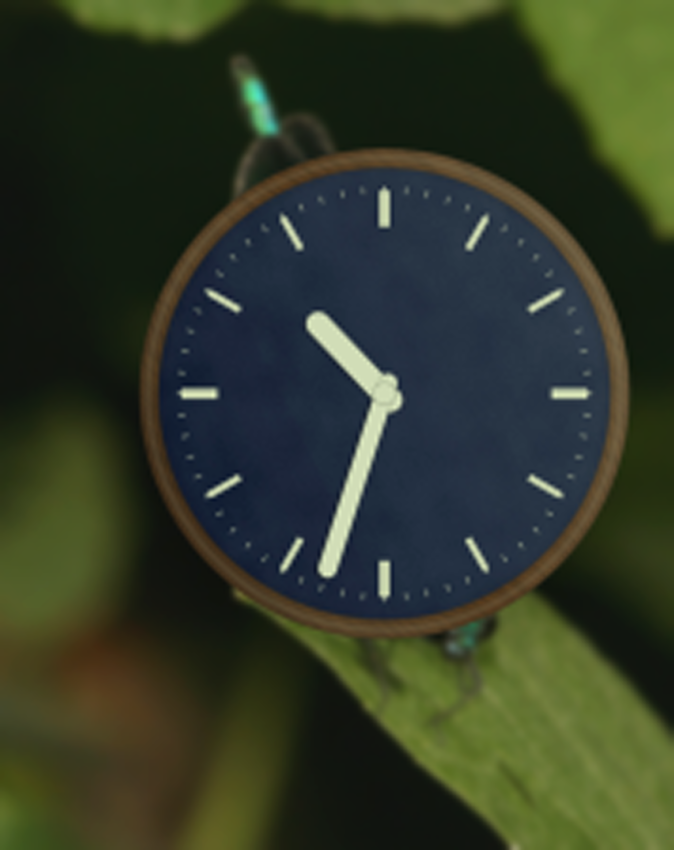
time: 10:33
